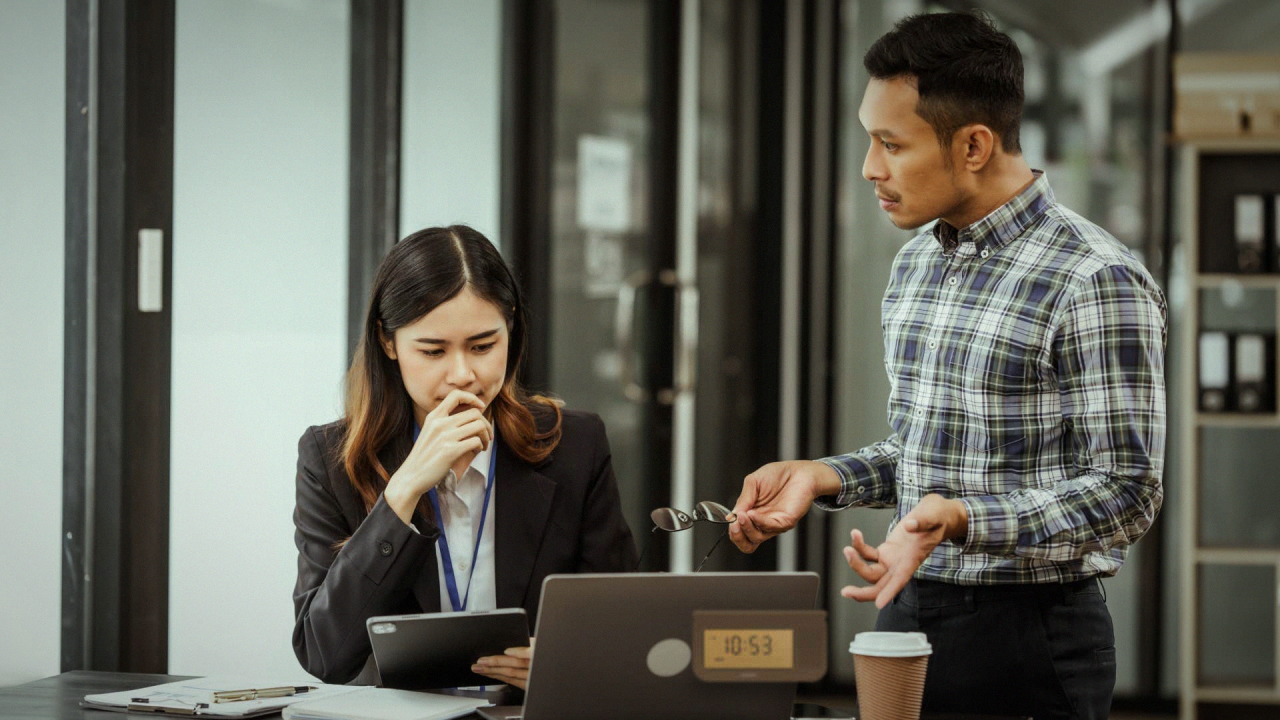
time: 10:53
